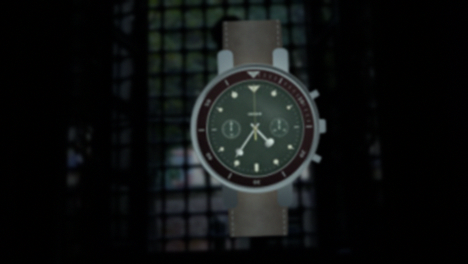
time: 4:36
